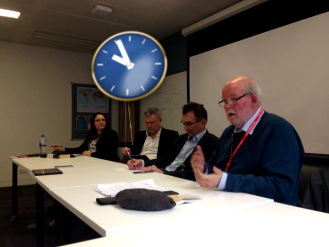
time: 9:56
